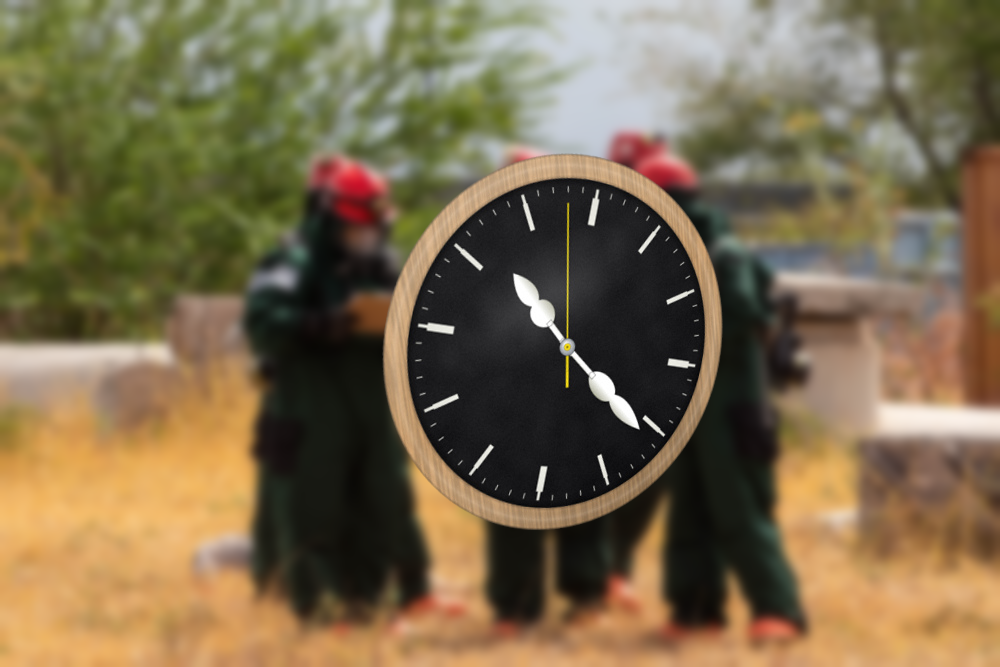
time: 10:20:58
